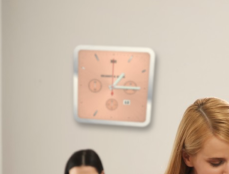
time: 1:15
